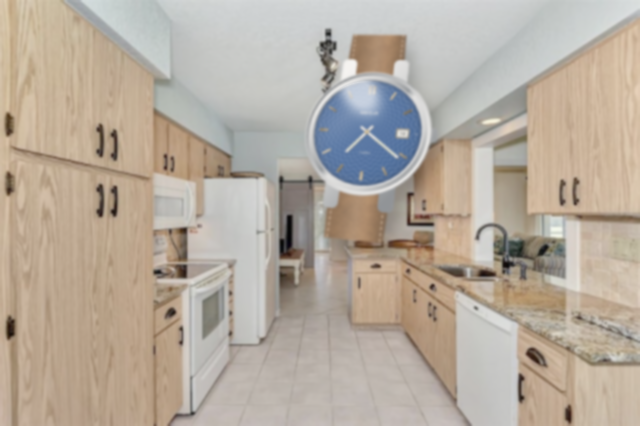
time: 7:21
